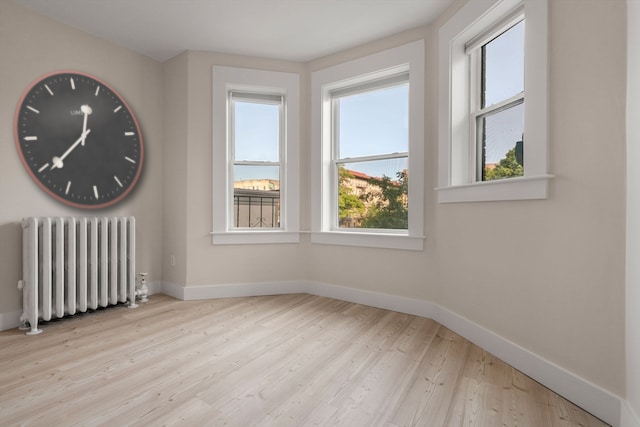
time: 12:39
